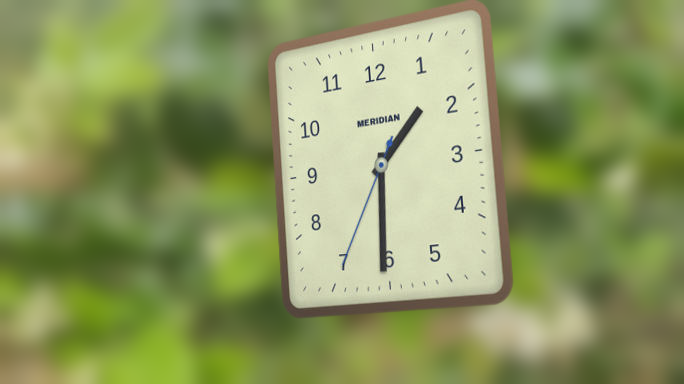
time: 1:30:35
